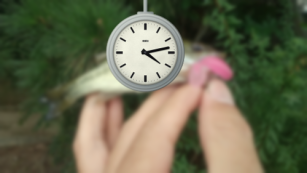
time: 4:13
